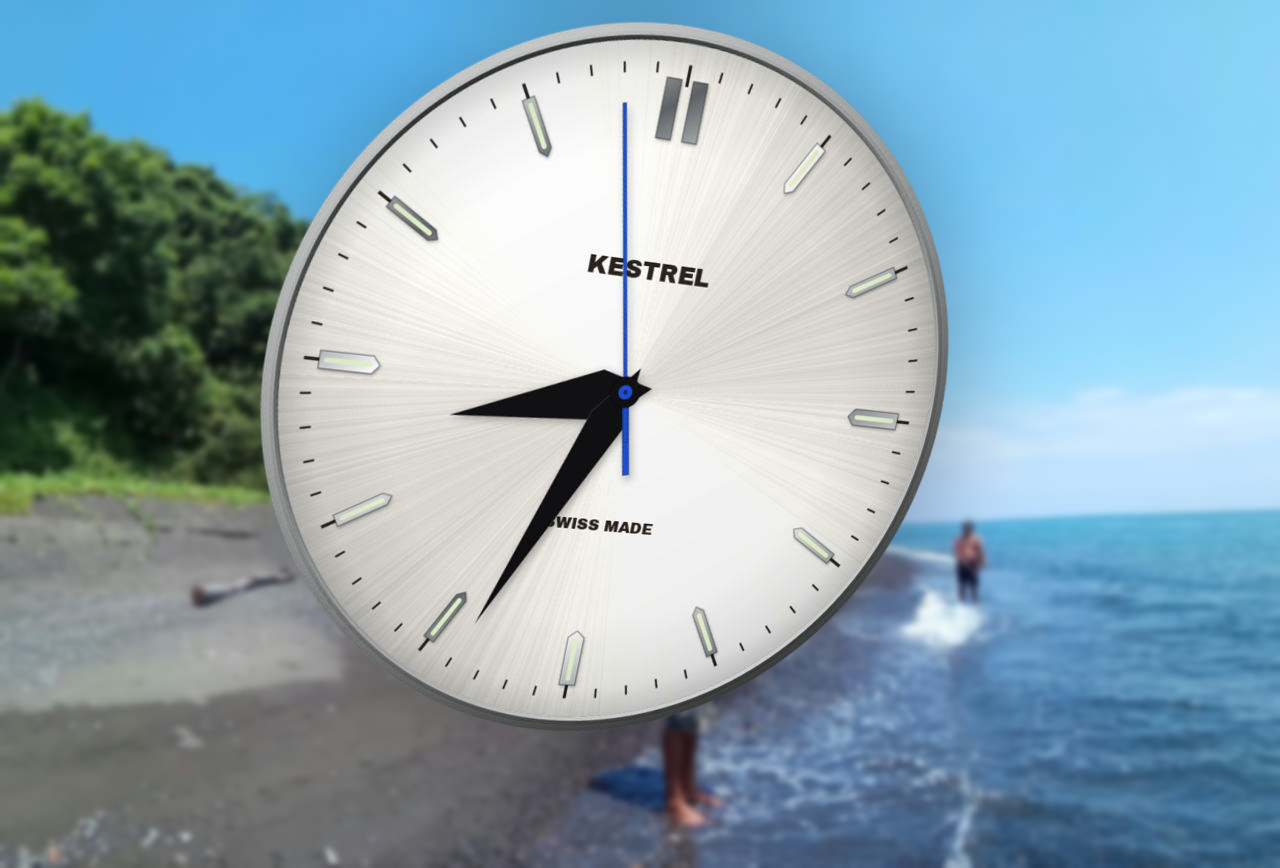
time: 8:33:58
